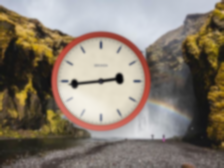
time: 2:44
